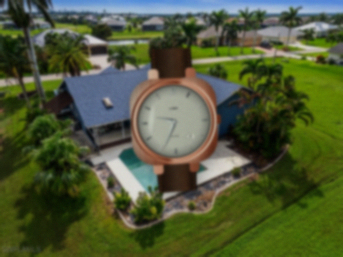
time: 9:34
